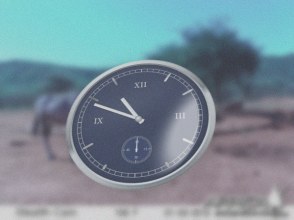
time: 10:49
